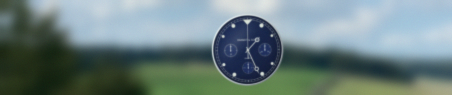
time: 1:26
